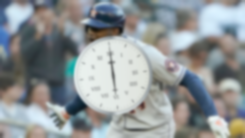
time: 6:00
